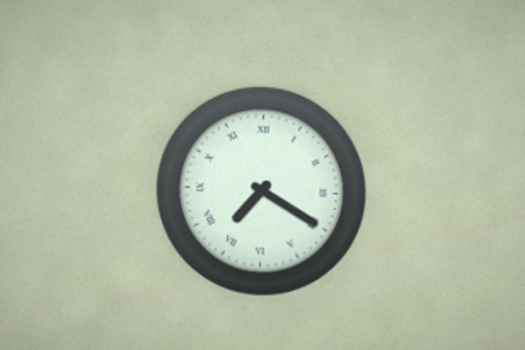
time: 7:20
